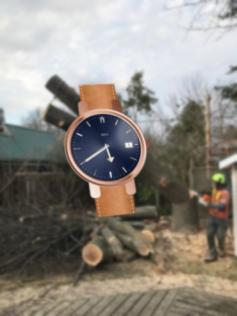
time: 5:40
